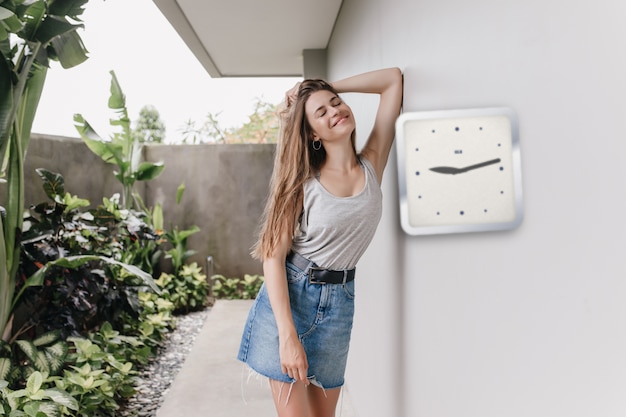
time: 9:13
